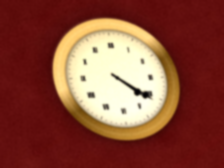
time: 4:21
